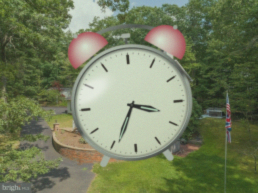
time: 3:34
